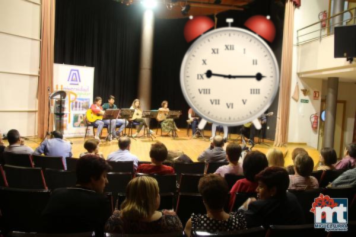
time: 9:15
